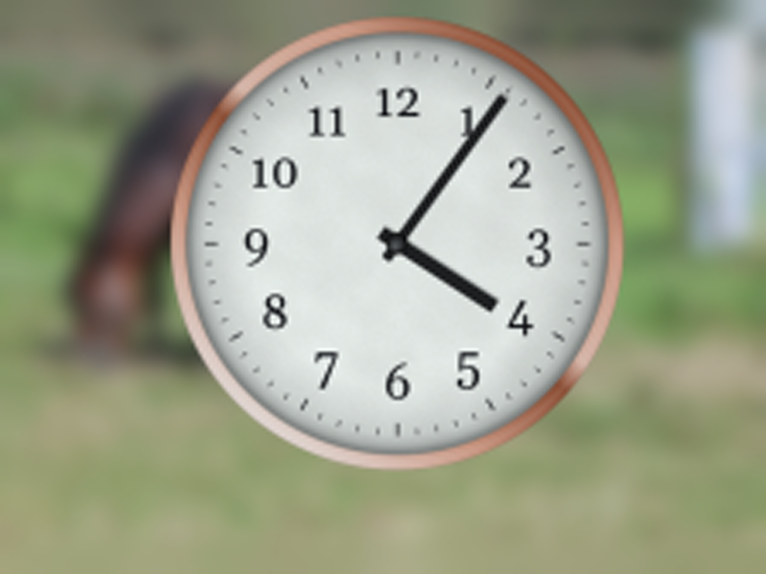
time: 4:06
